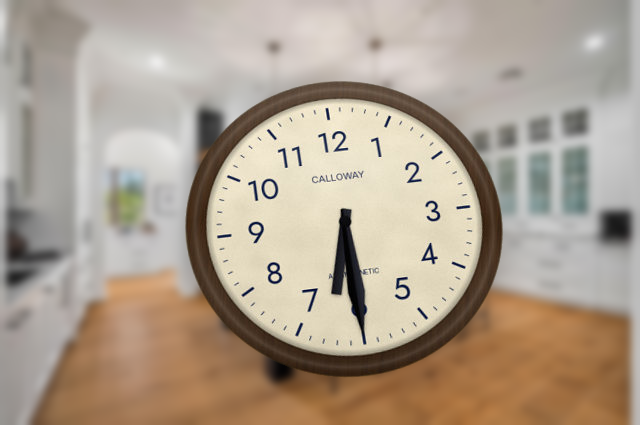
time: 6:30
